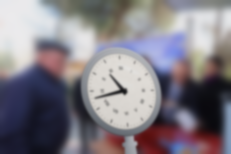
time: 10:43
